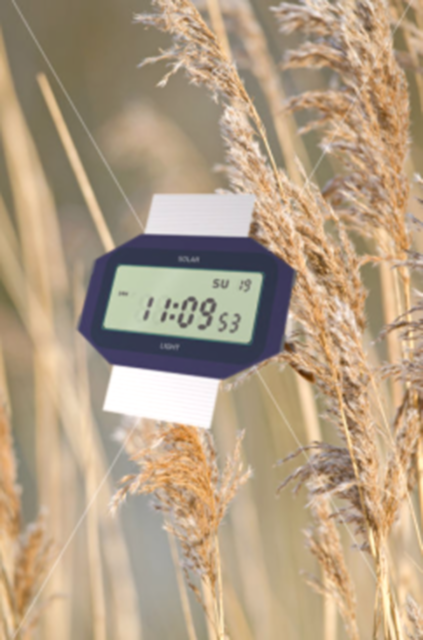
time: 11:09:53
